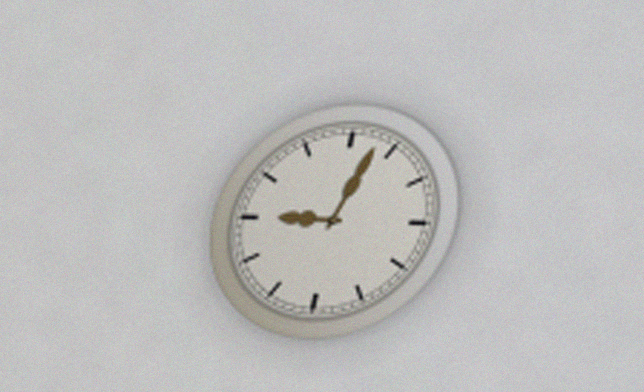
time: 9:03
